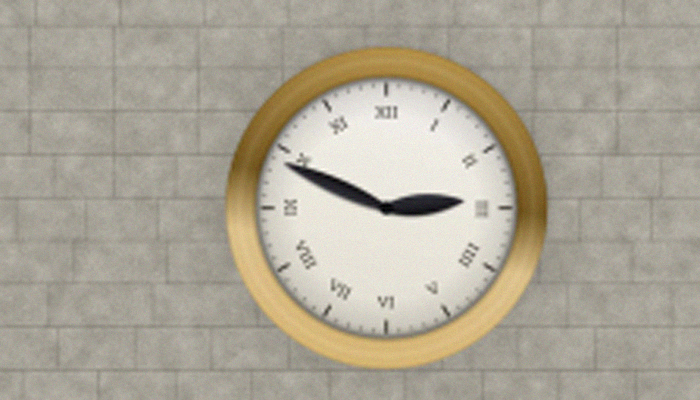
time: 2:49
